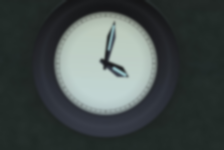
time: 4:02
